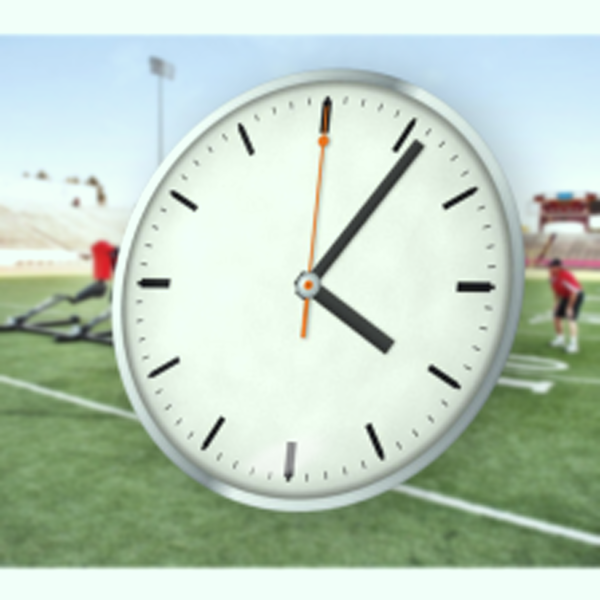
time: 4:06:00
